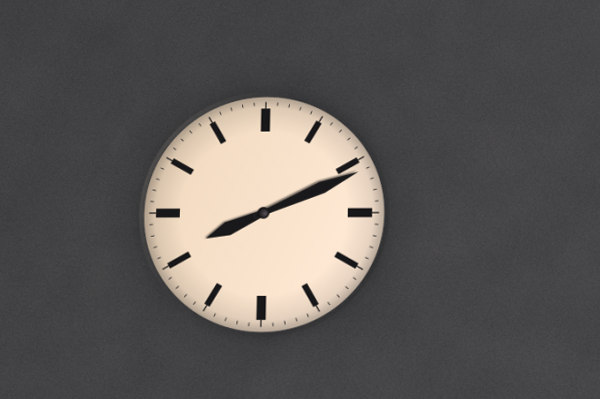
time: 8:11
